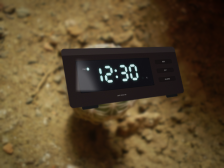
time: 12:30
